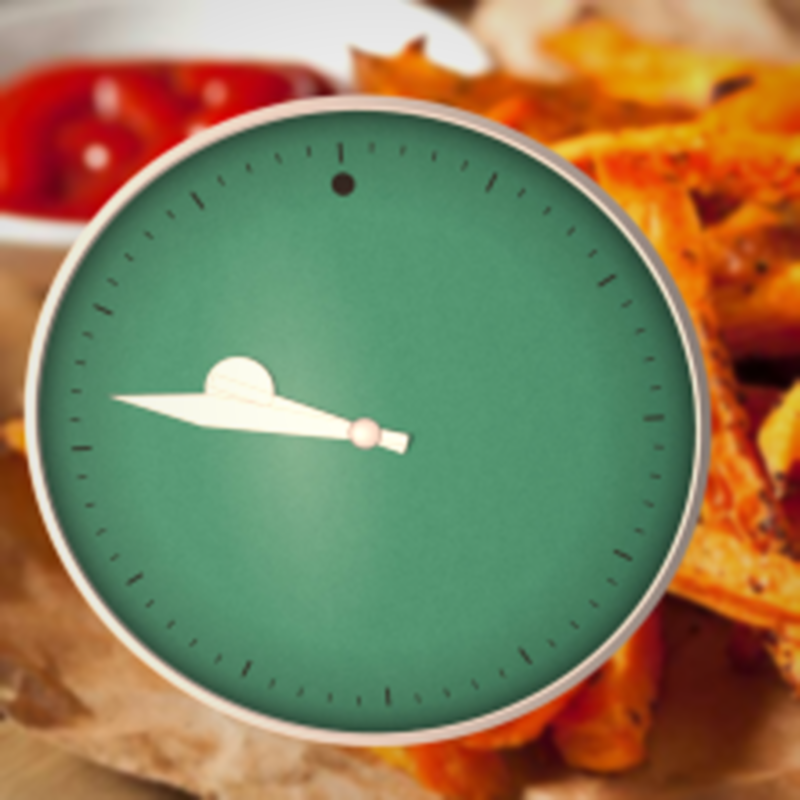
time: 9:47
